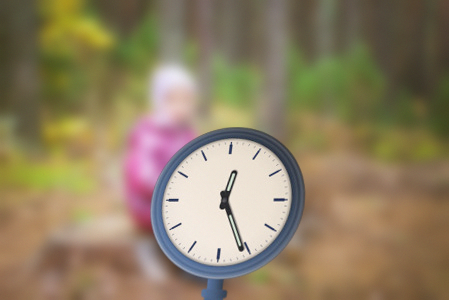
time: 12:26
